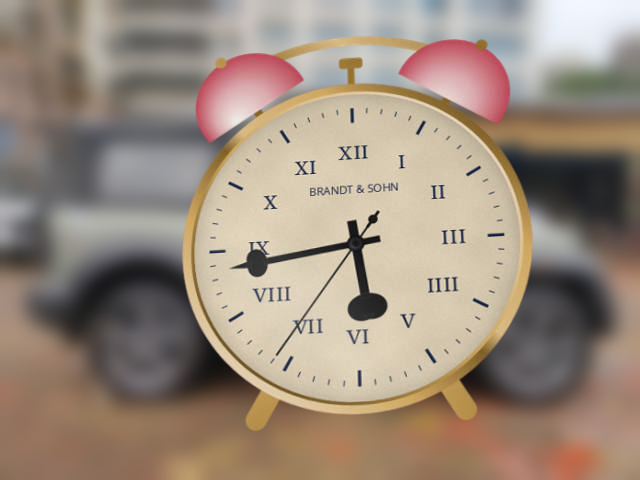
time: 5:43:36
